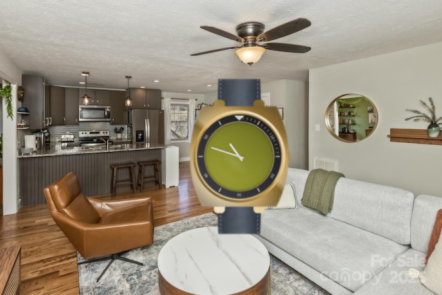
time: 10:48
